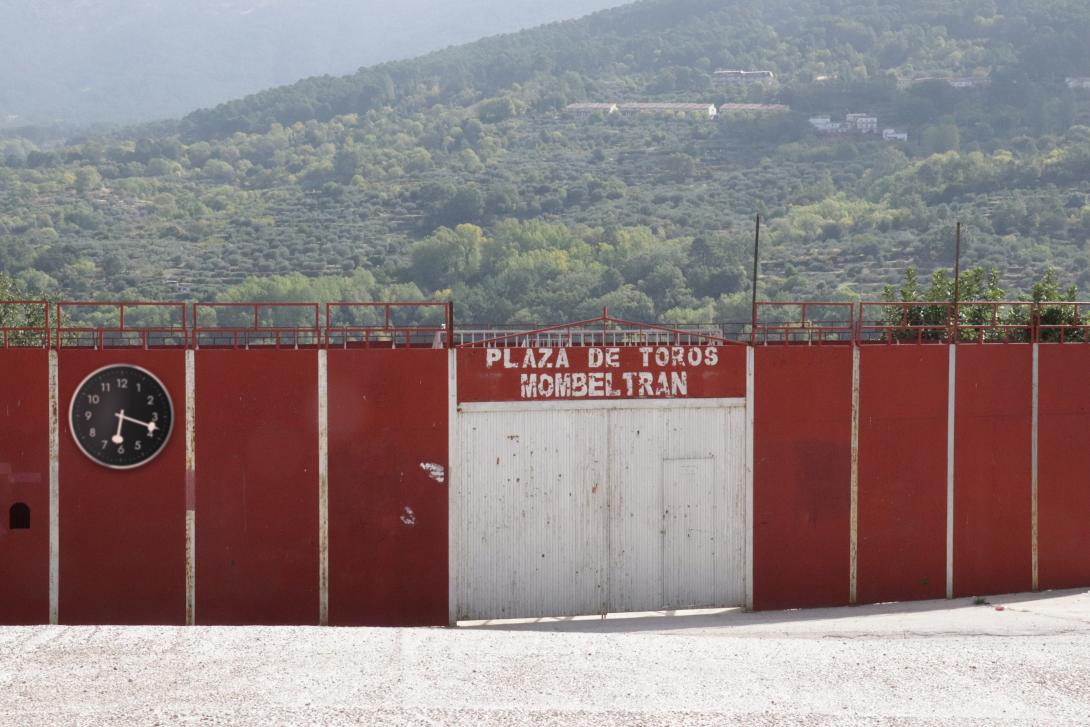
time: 6:18
